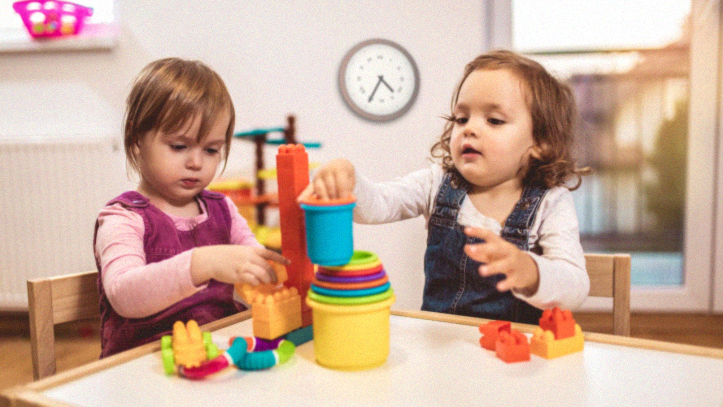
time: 4:35
